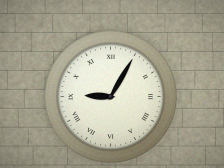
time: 9:05
